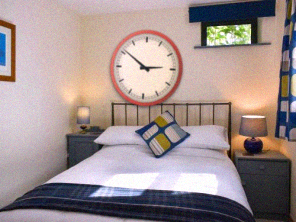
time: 2:51
